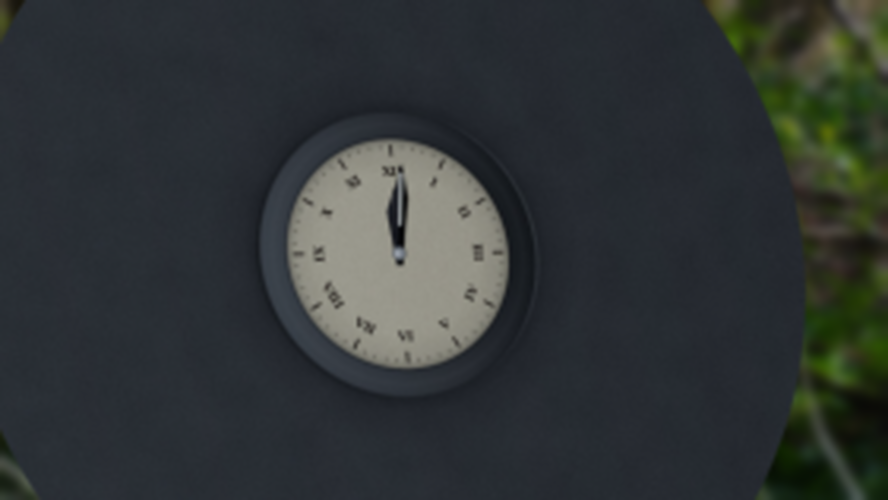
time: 12:01
